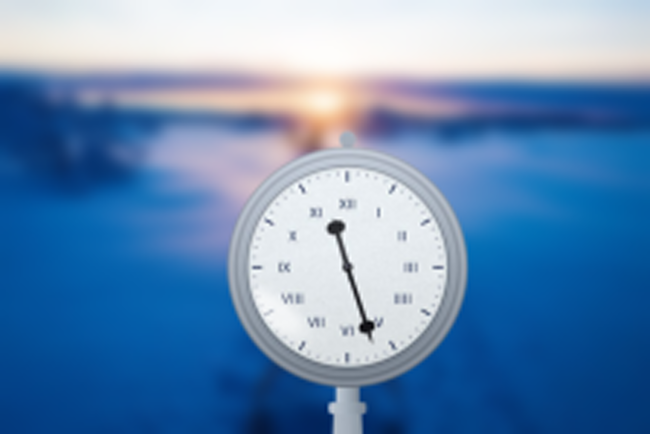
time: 11:27
